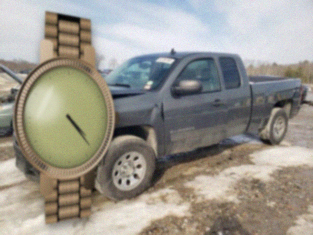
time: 4:23
